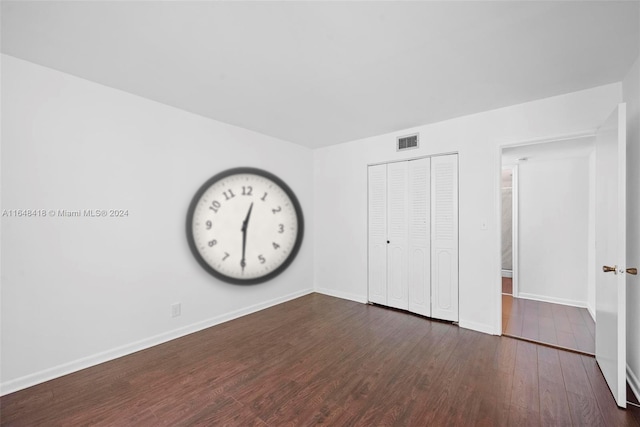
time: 12:30
